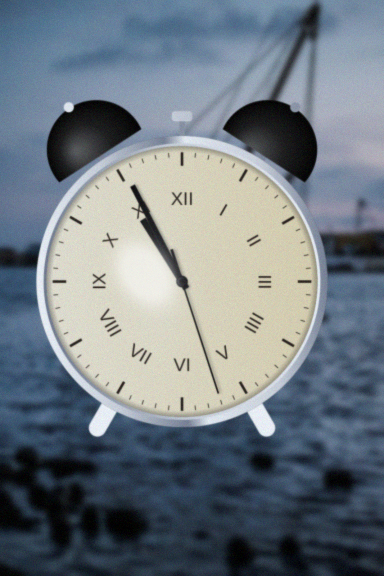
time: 10:55:27
